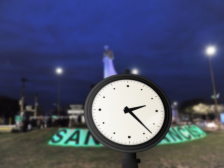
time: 2:23
